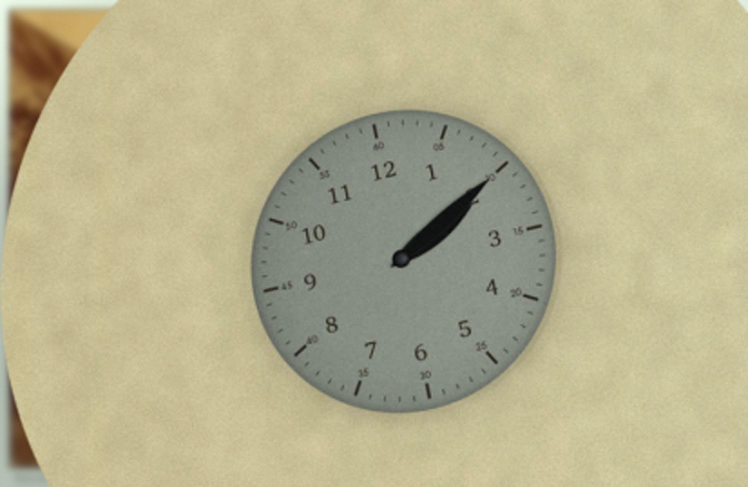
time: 2:10
